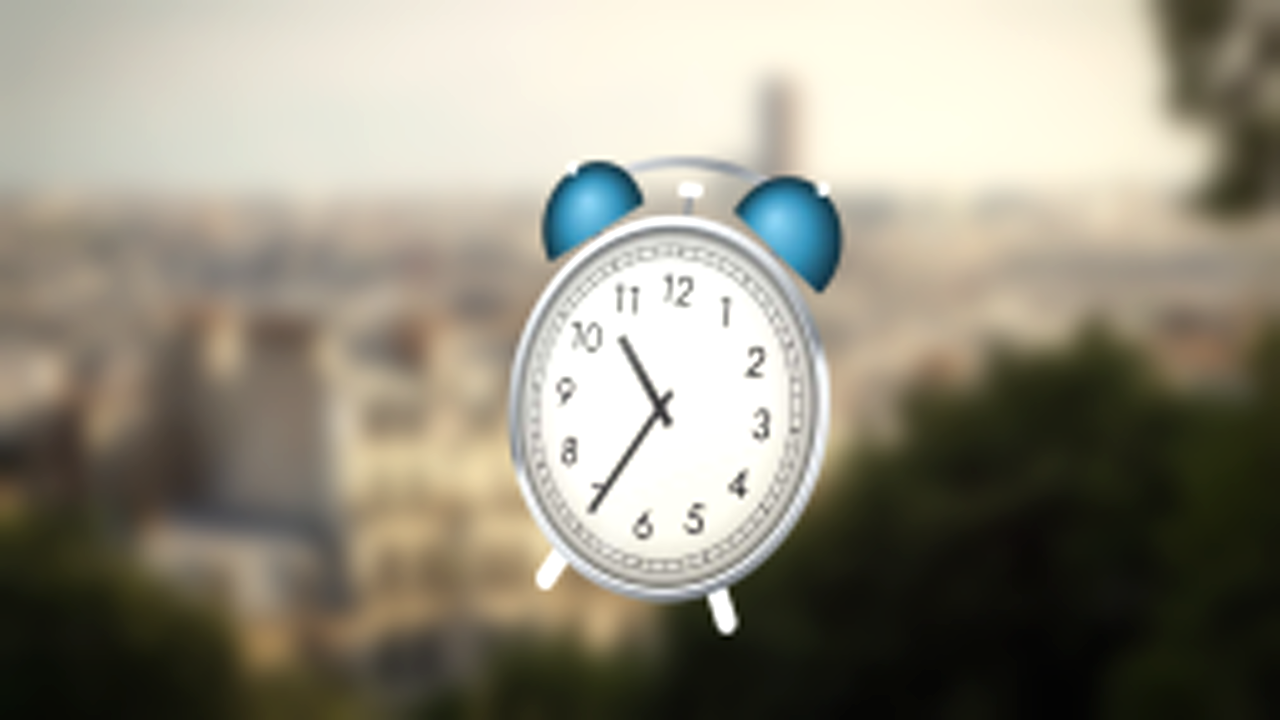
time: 10:35
